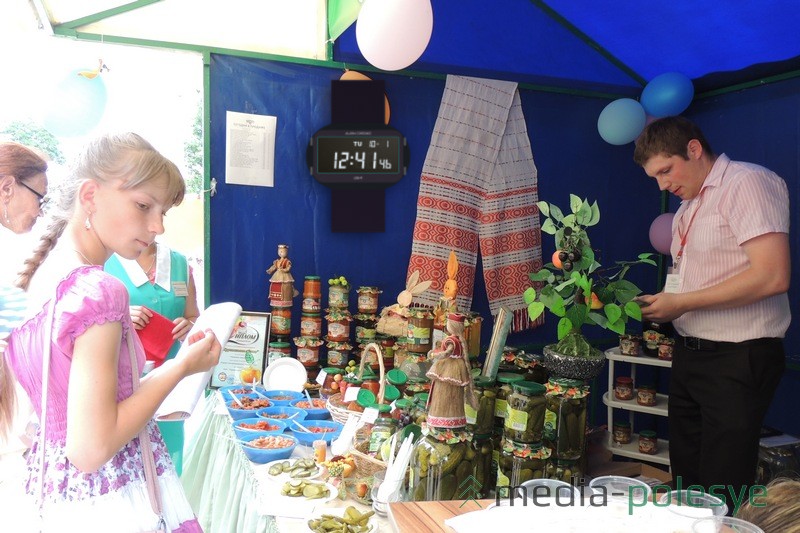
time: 12:41:46
